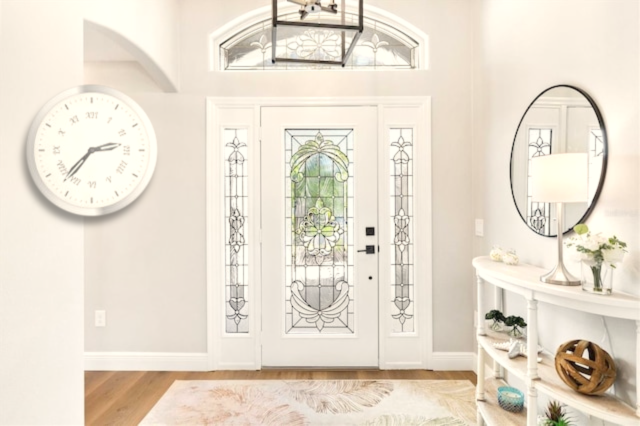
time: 2:37
